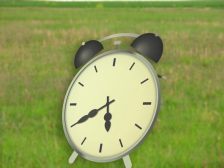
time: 5:40
